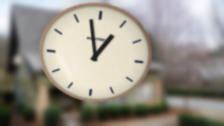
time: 12:58
